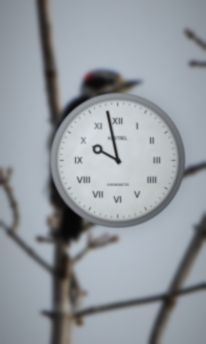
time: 9:58
